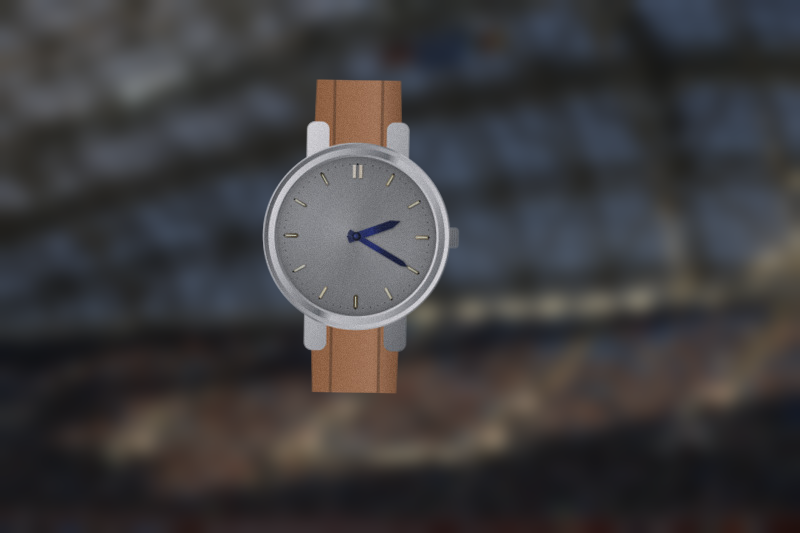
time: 2:20
